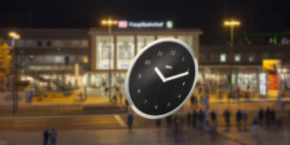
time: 10:11
